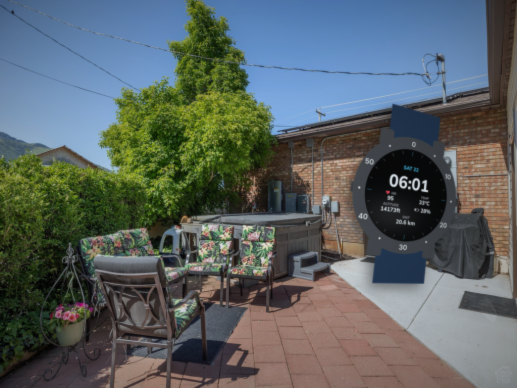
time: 6:01
